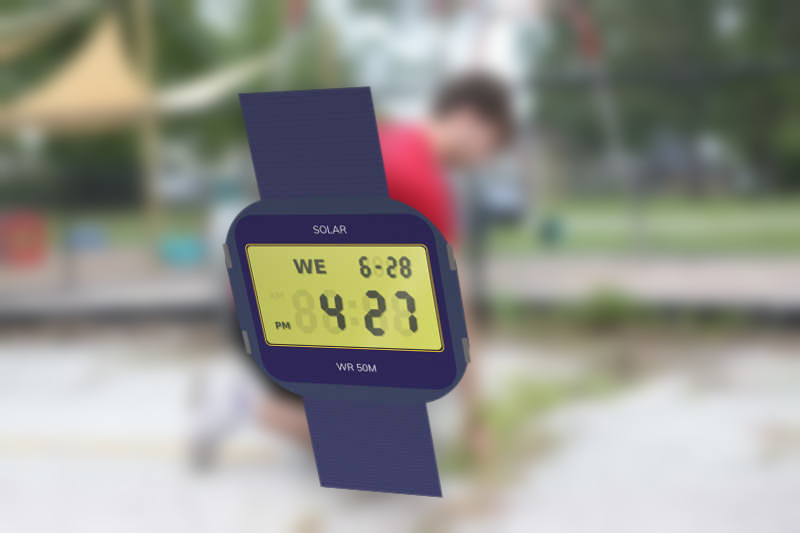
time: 4:27
